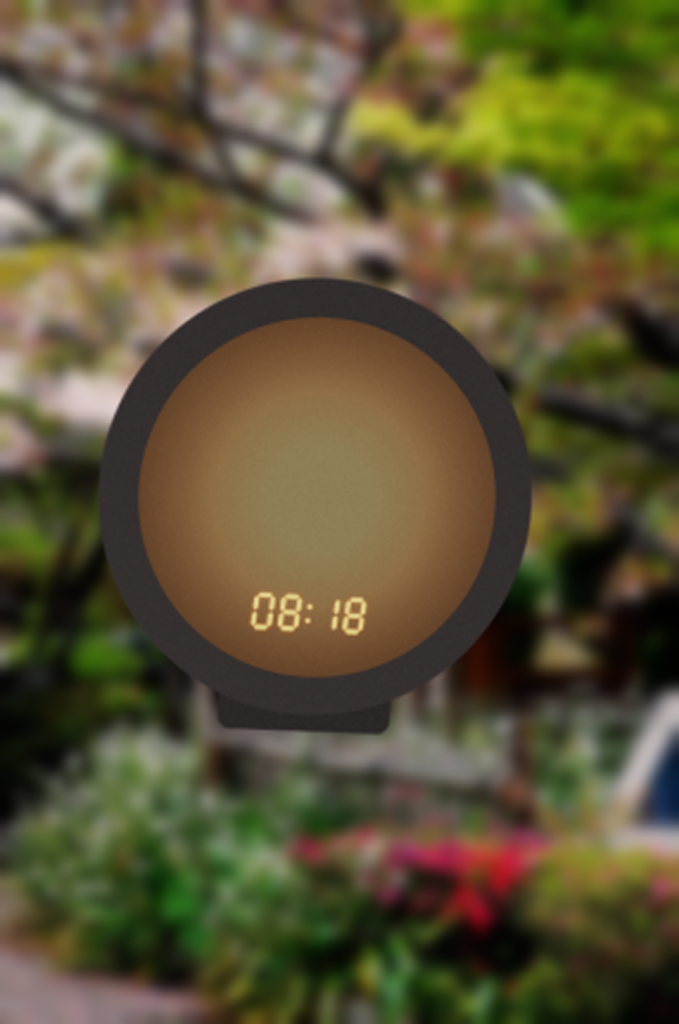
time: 8:18
